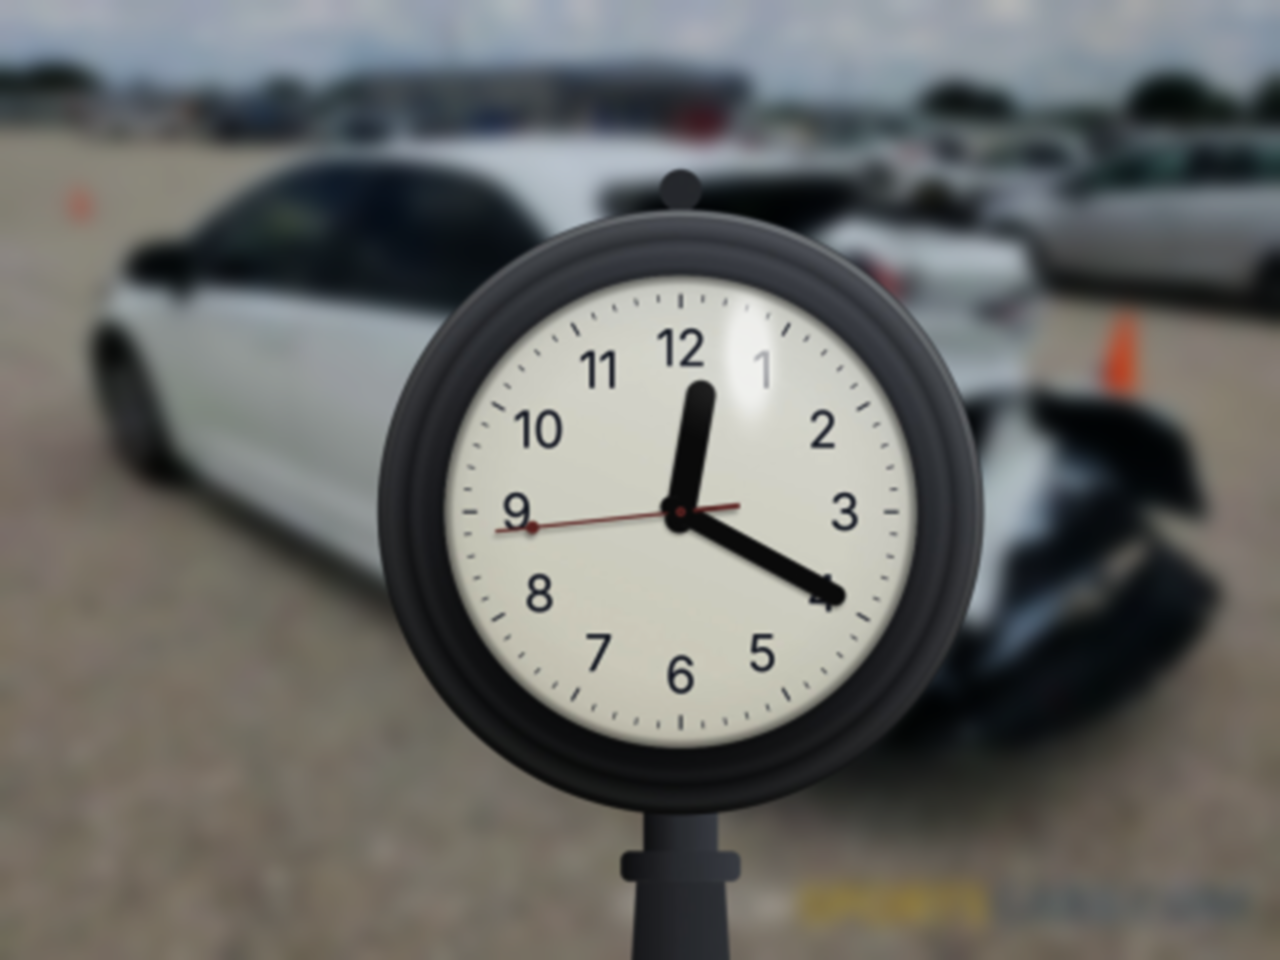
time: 12:19:44
